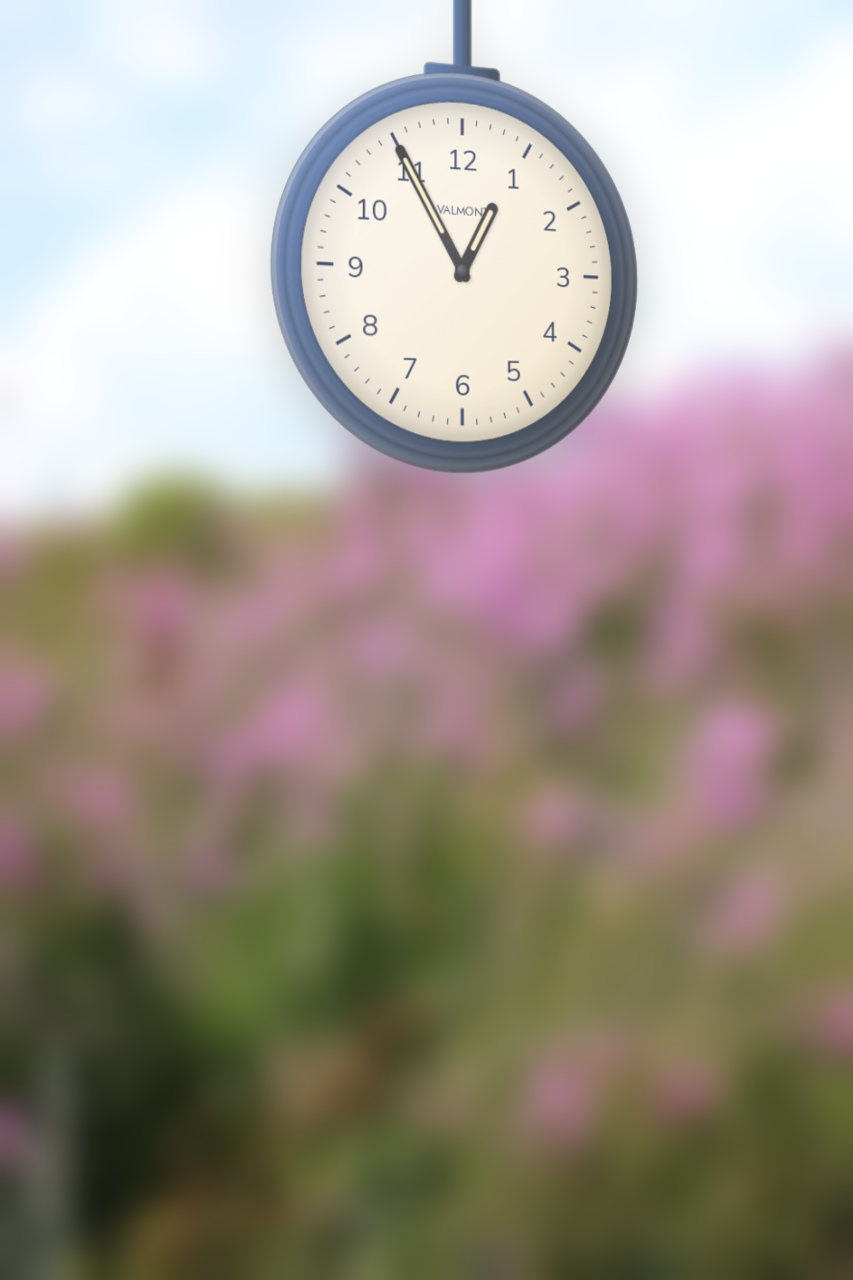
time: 12:55
